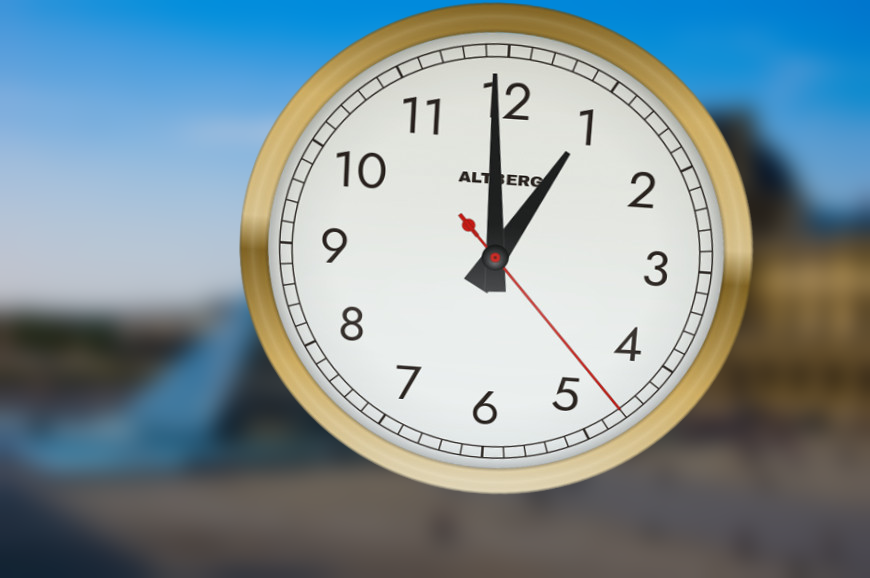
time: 12:59:23
